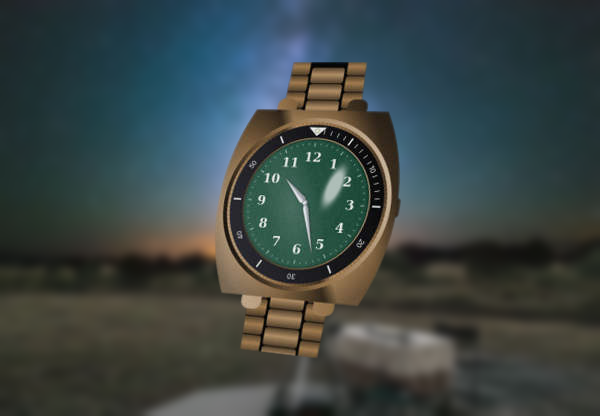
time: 10:27
